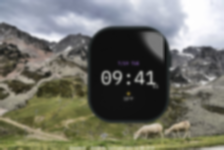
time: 9:41
